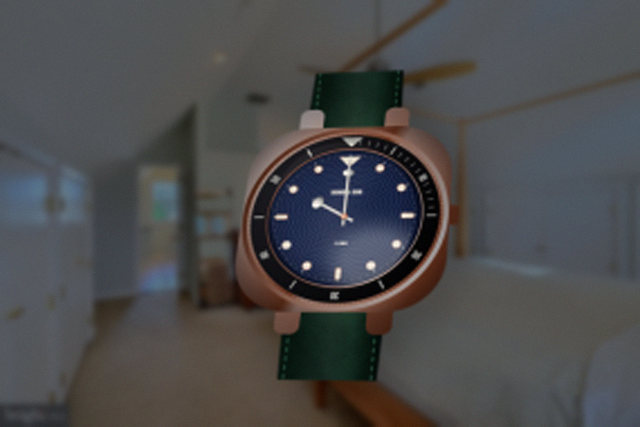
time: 10:00
